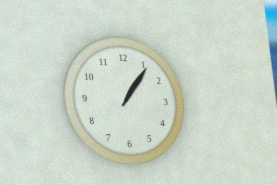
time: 1:06
